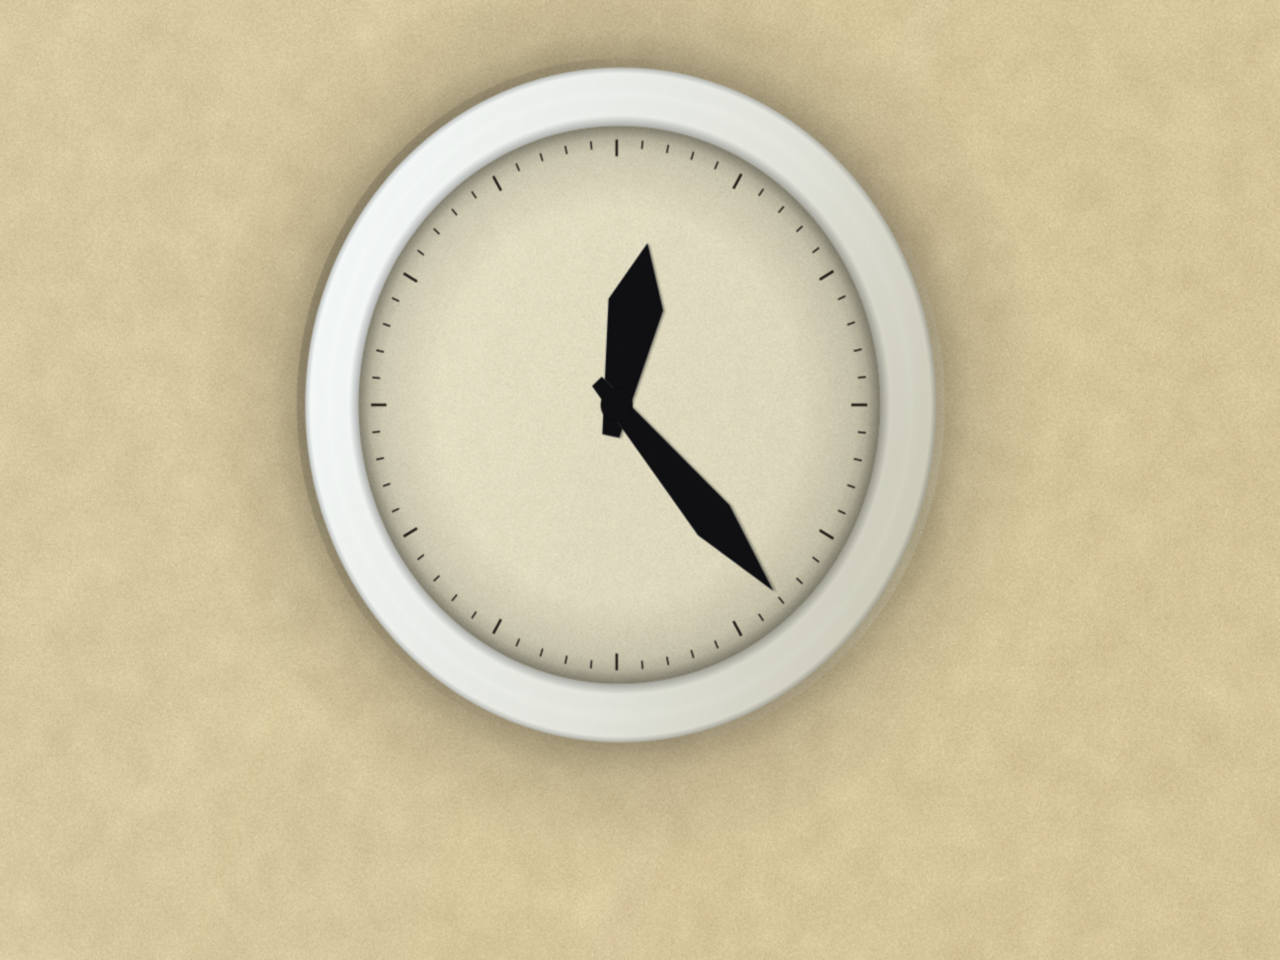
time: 12:23
